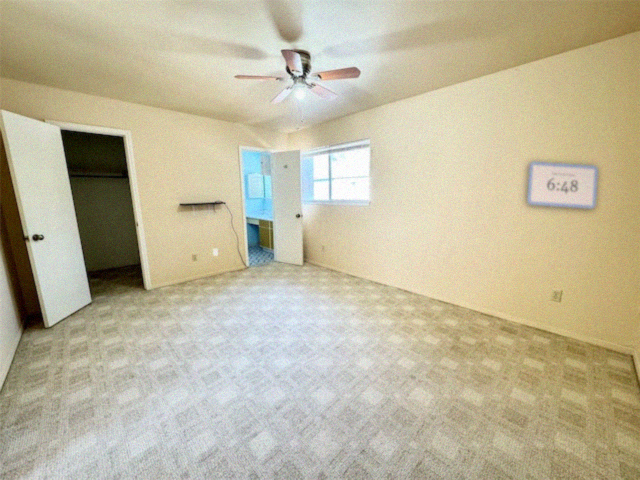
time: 6:48
